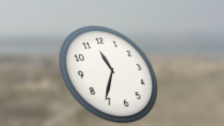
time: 11:36
